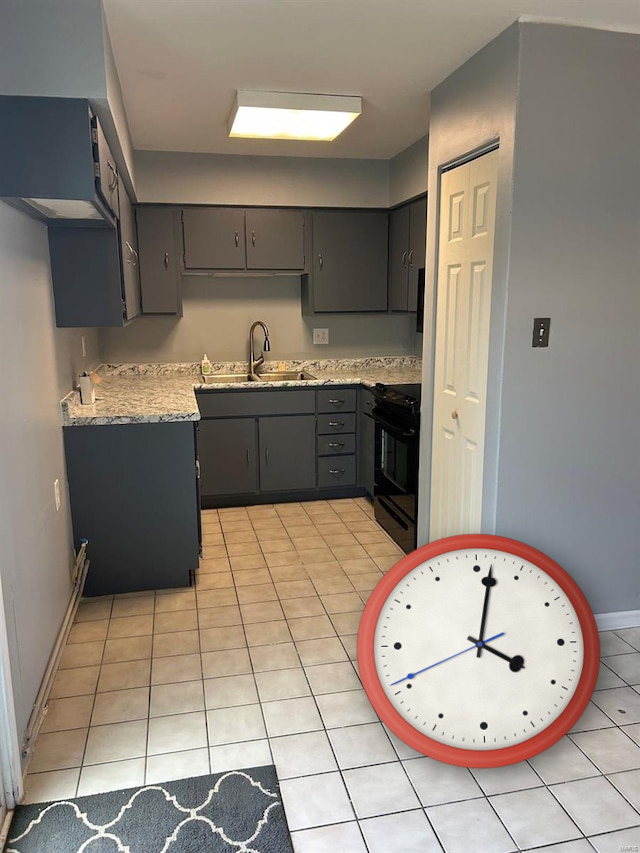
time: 4:01:41
